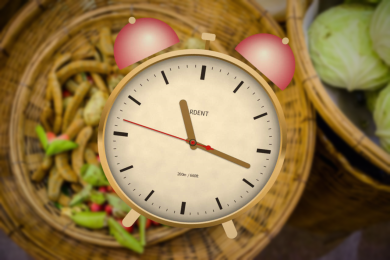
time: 11:17:47
